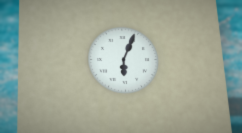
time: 6:04
